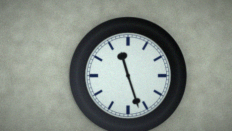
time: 11:27
